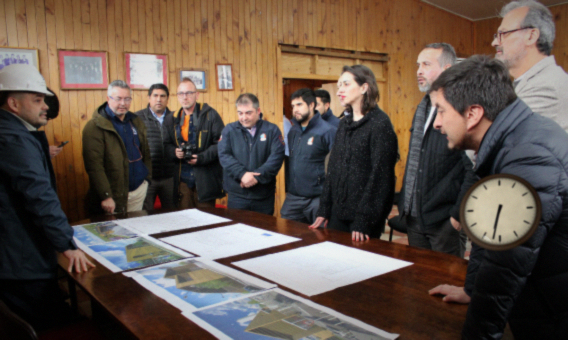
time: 6:32
